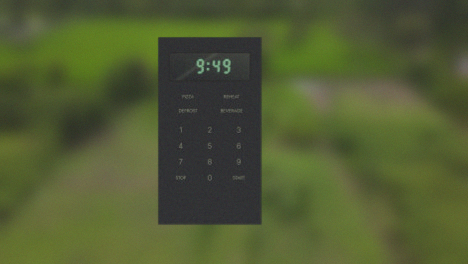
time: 9:49
